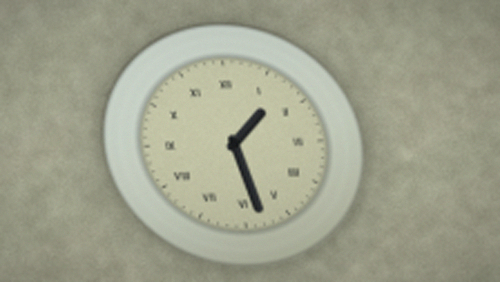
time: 1:28
